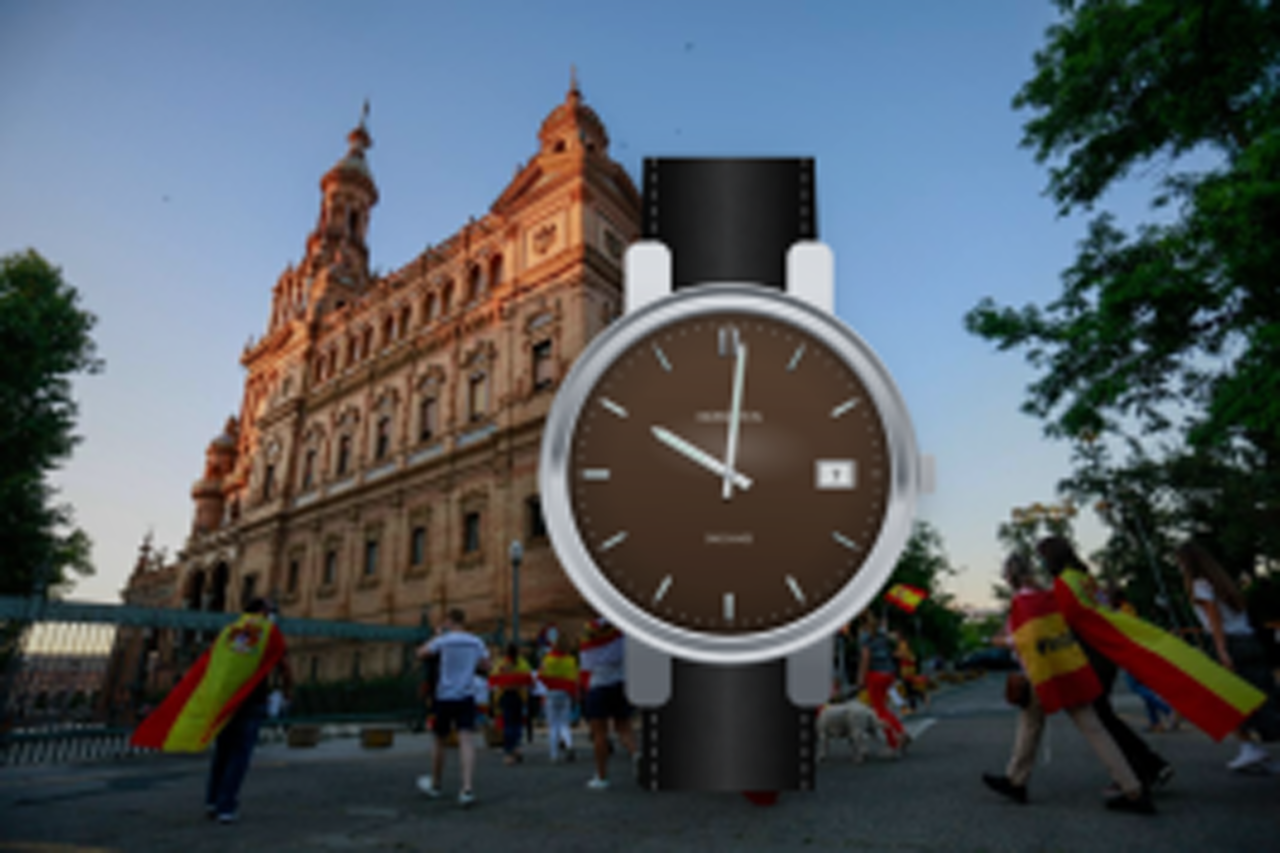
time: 10:01
